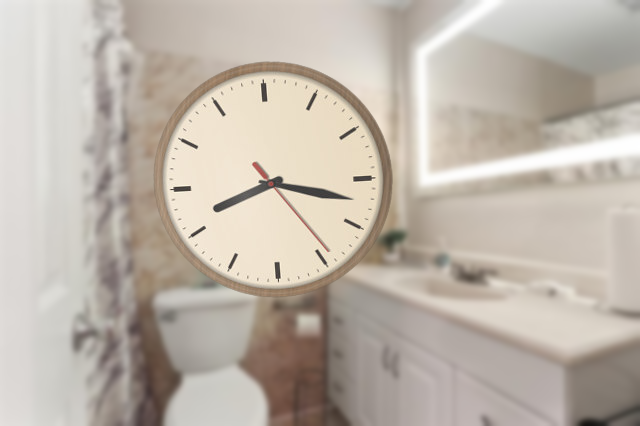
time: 8:17:24
